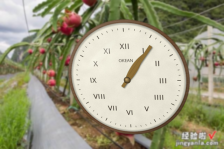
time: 1:06
